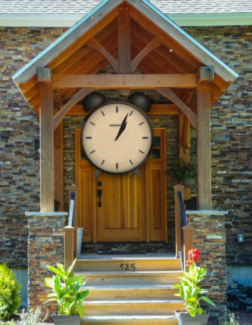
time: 1:04
